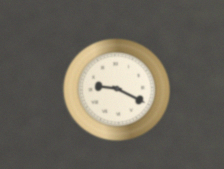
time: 9:20
